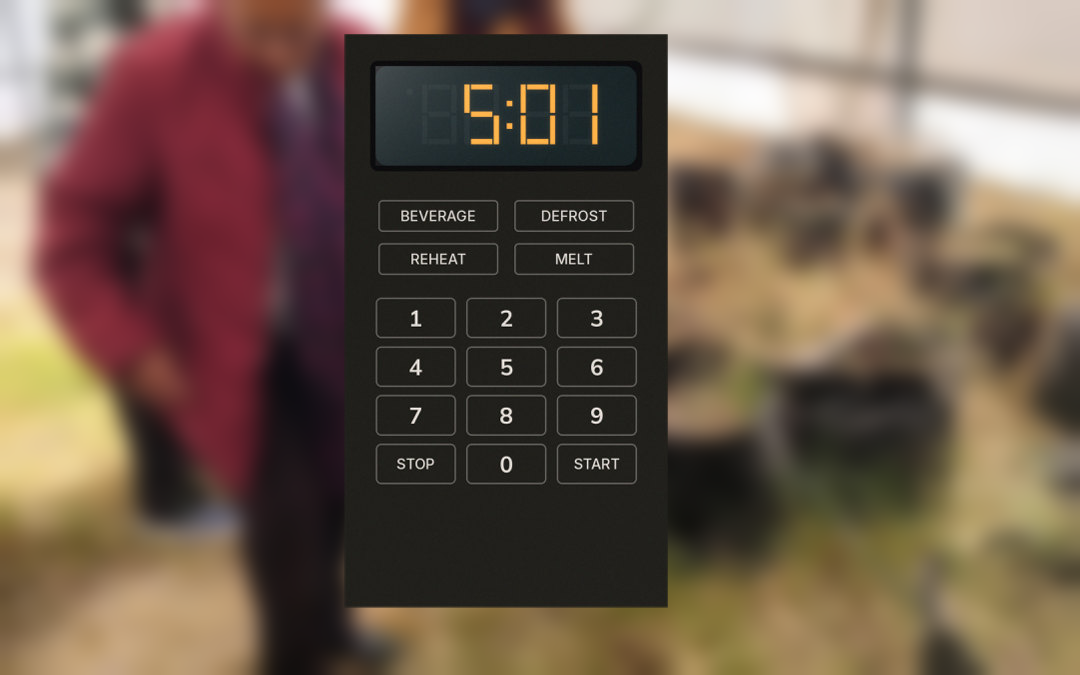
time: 5:01
